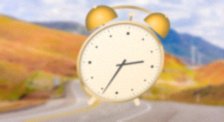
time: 2:34
